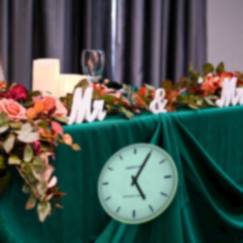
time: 5:05
